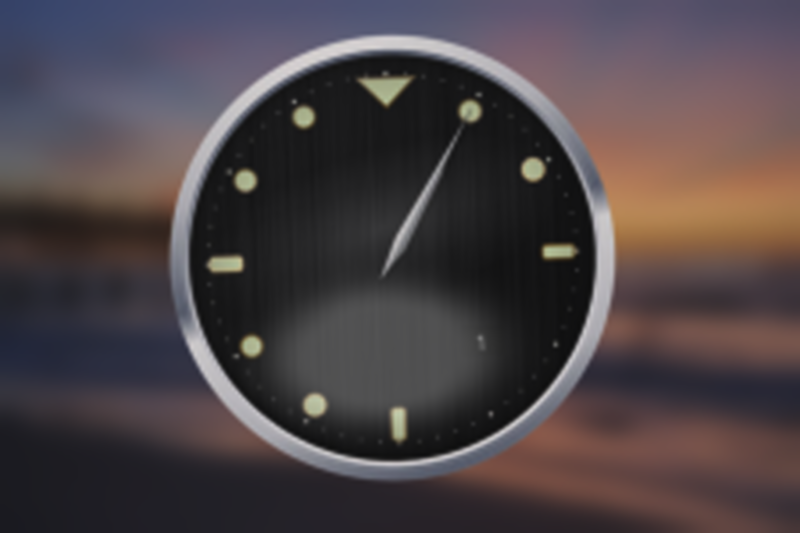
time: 1:05
